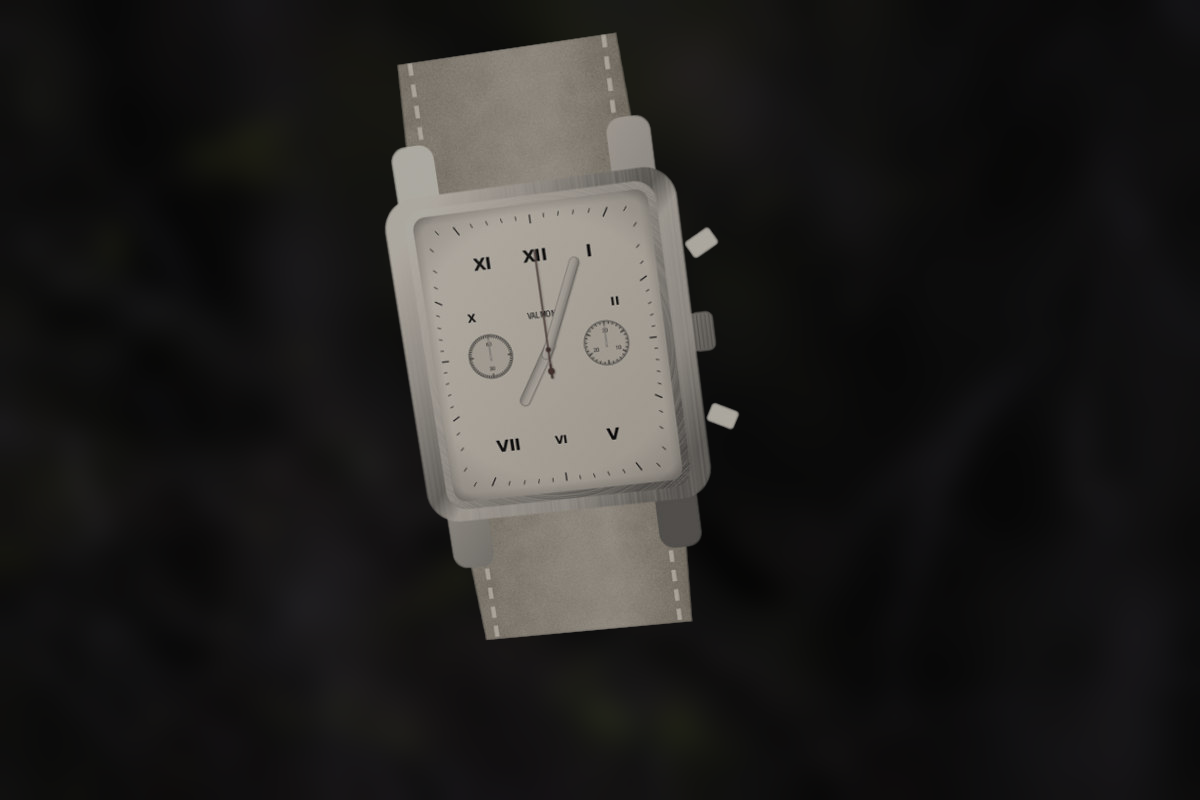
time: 7:04
